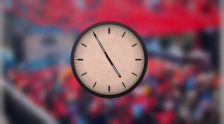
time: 4:55
